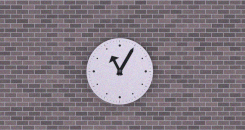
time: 11:05
